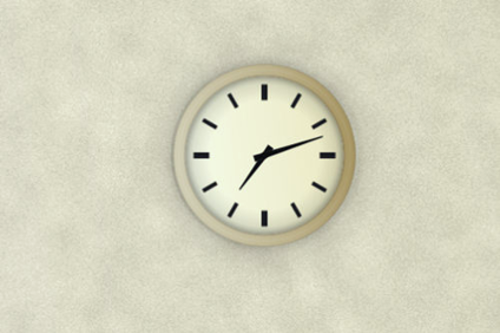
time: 7:12
